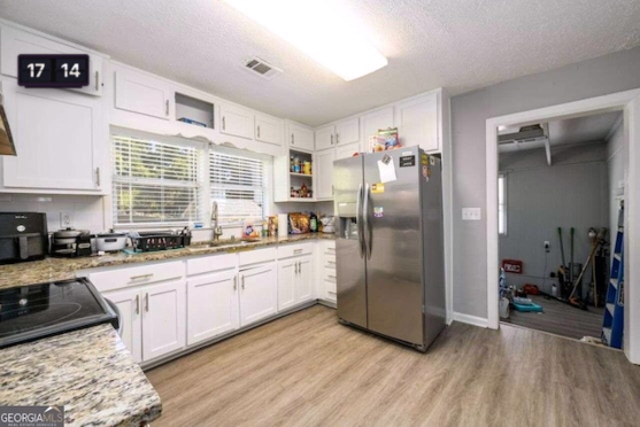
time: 17:14
